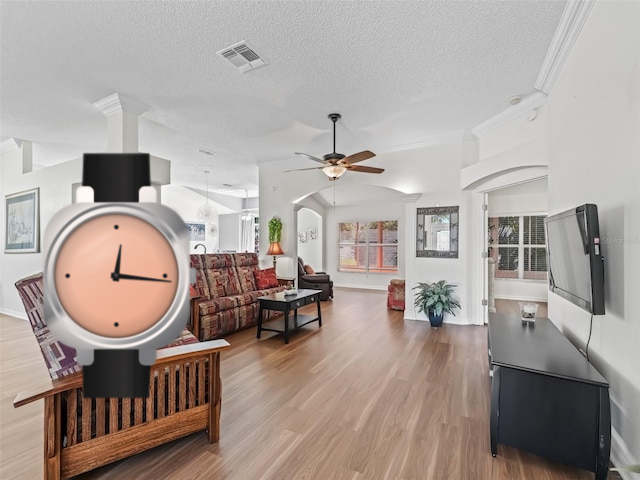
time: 12:16
